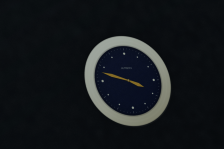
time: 3:48
